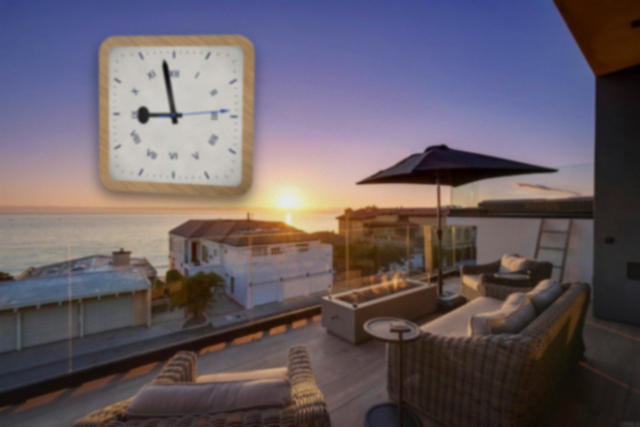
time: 8:58:14
